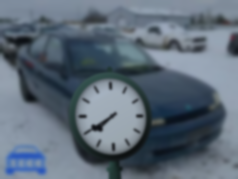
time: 7:40
